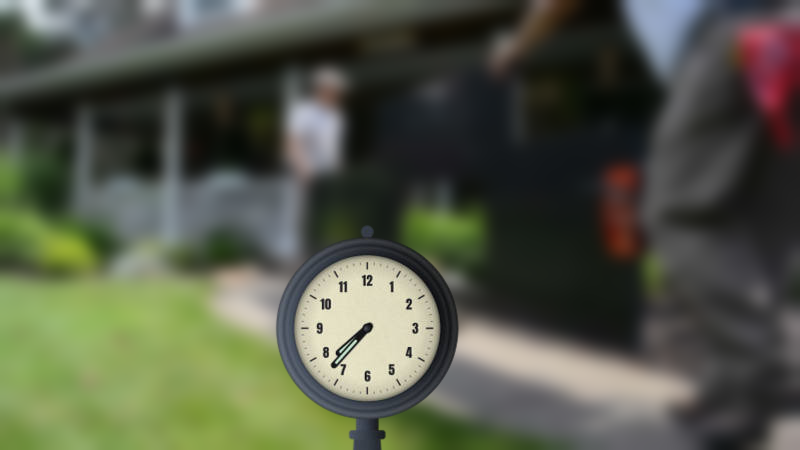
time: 7:37
